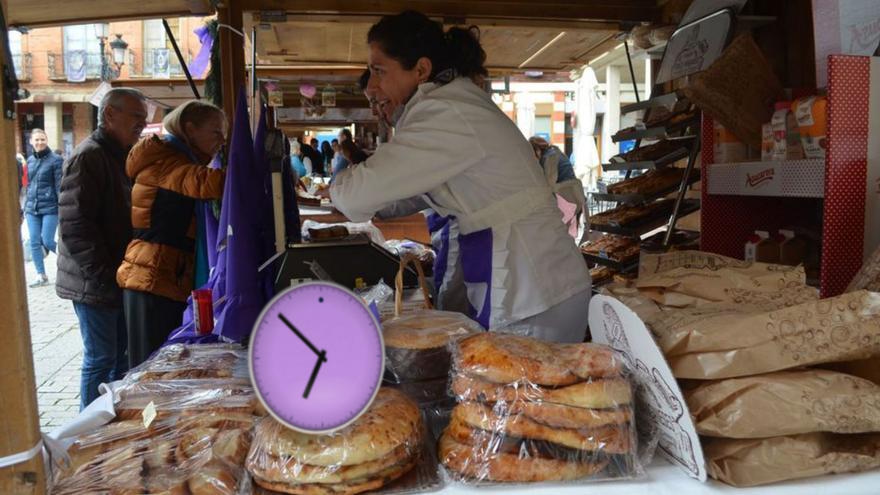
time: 6:52
